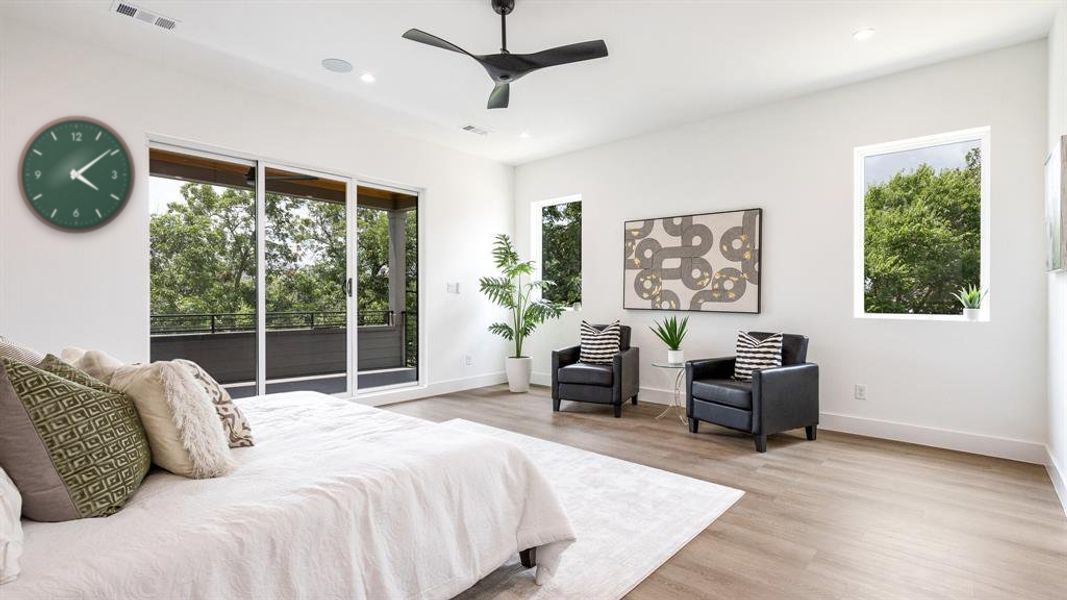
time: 4:09
